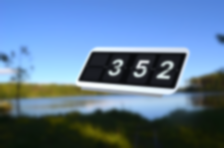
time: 3:52
